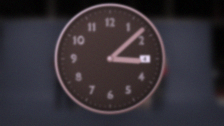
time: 3:08
